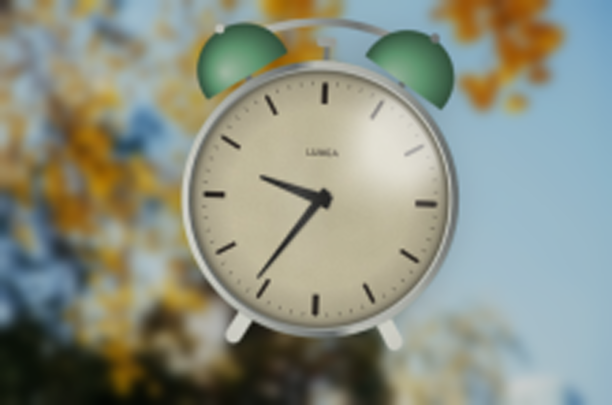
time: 9:36
